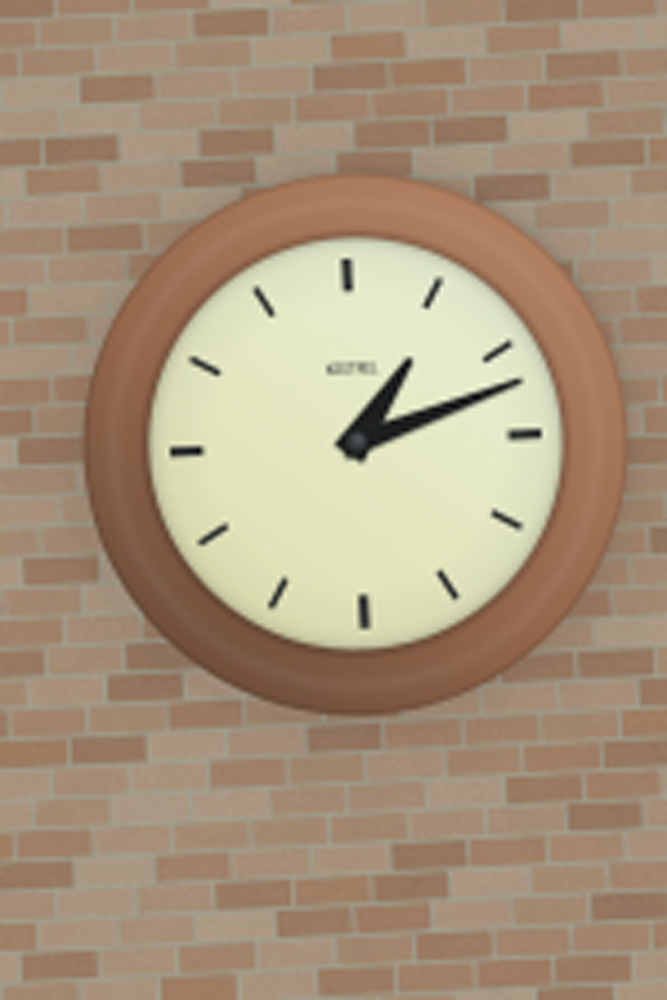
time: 1:12
